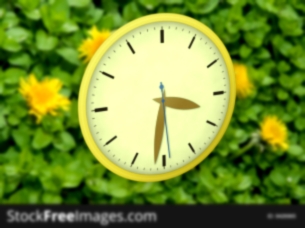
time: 3:31:29
